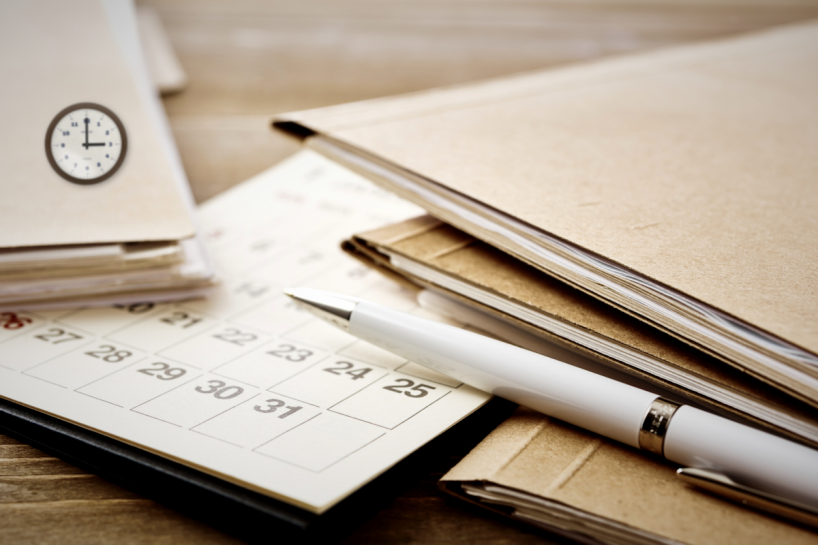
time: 3:00
